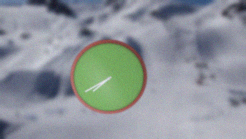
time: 7:40
